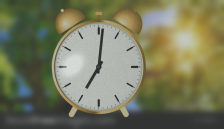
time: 7:01
